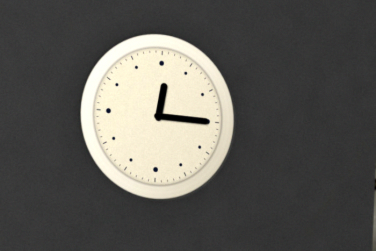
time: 12:15
